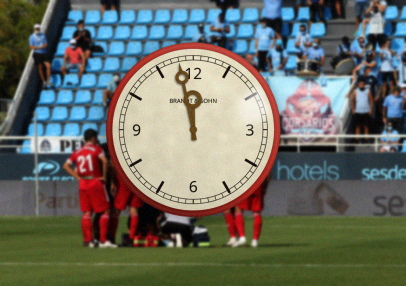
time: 11:58
